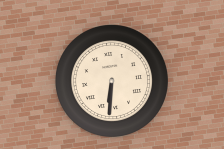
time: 6:32
